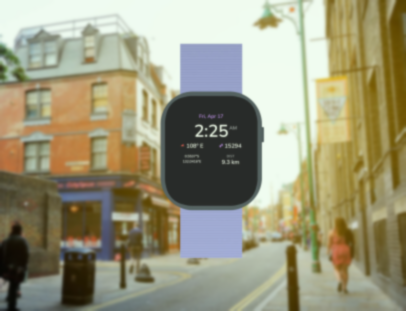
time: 2:25
